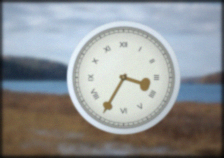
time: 3:35
